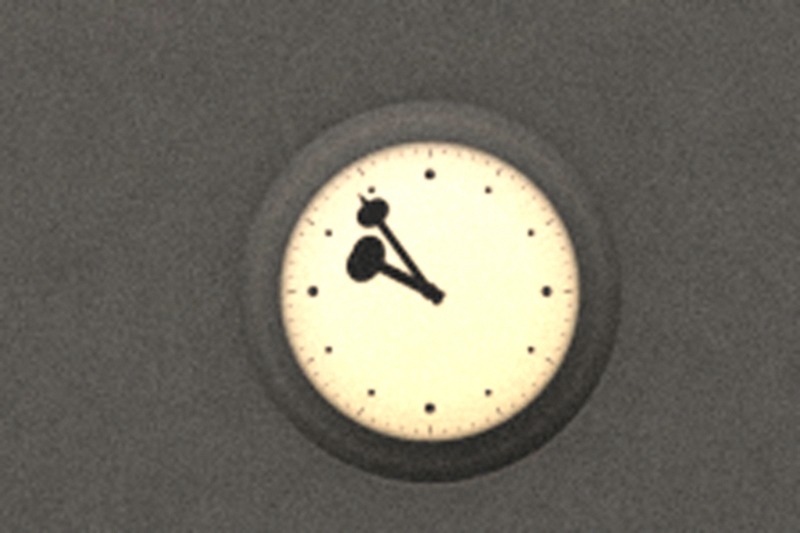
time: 9:54
